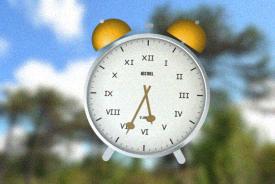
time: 5:34
